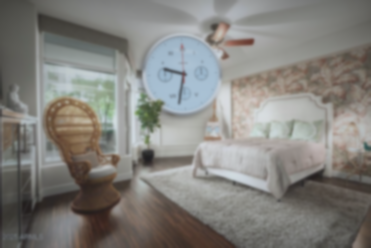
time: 9:32
